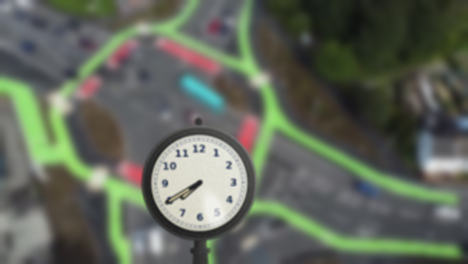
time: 7:40
